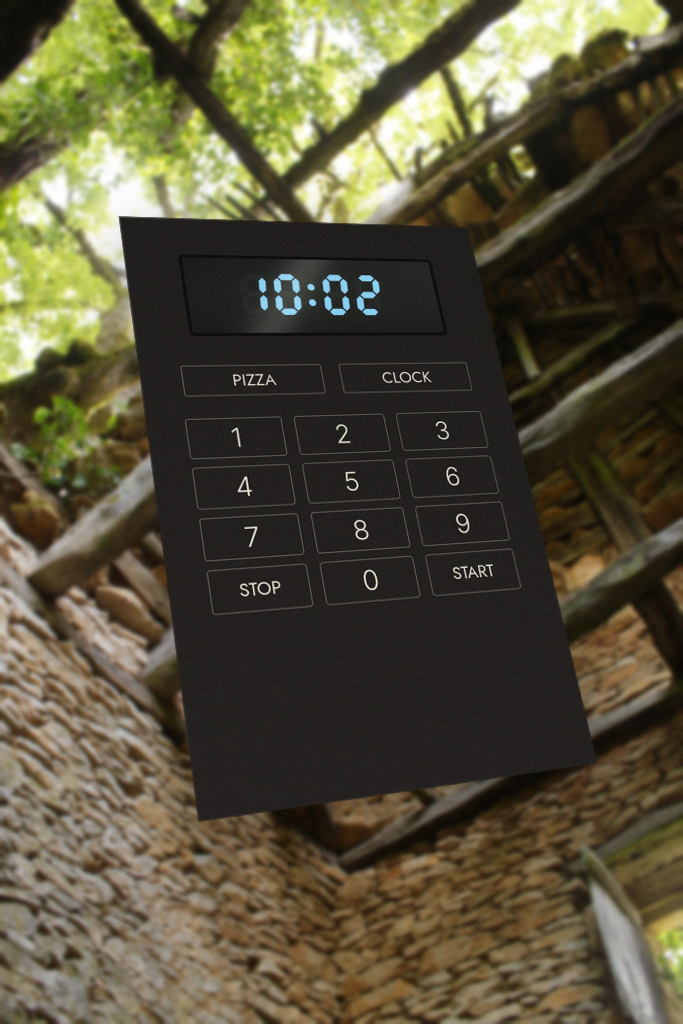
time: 10:02
